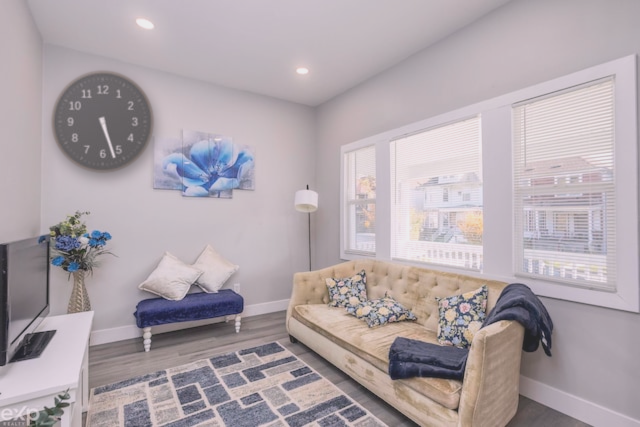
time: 5:27
